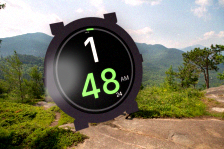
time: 1:48
